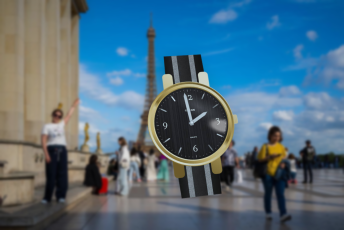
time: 1:59
